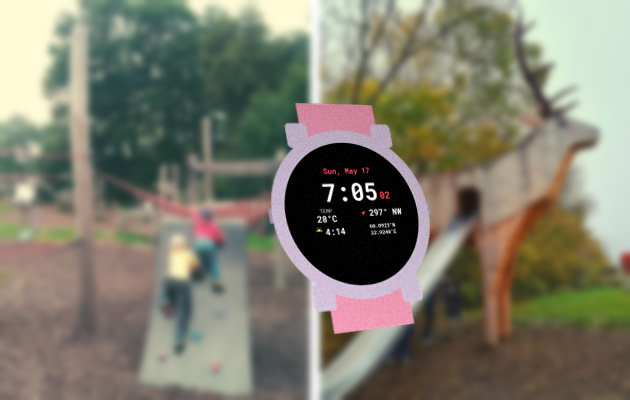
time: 7:05:02
